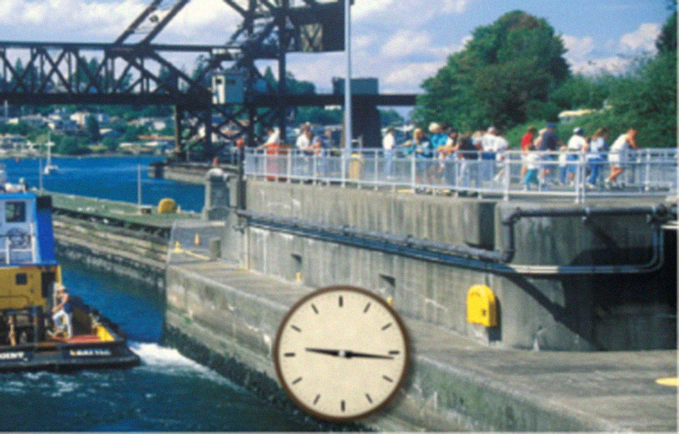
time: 9:16
